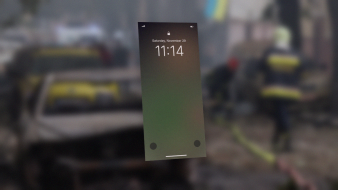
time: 11:14
